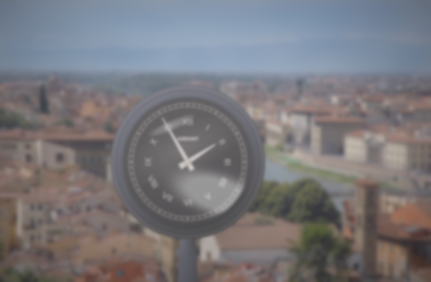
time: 1:55
